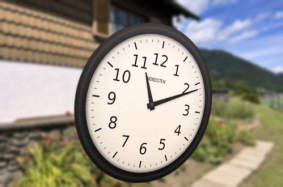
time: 11:11
